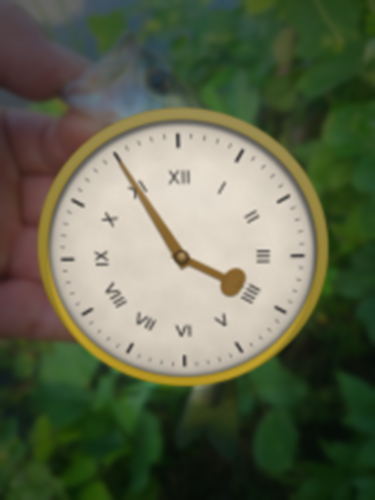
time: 3:55
